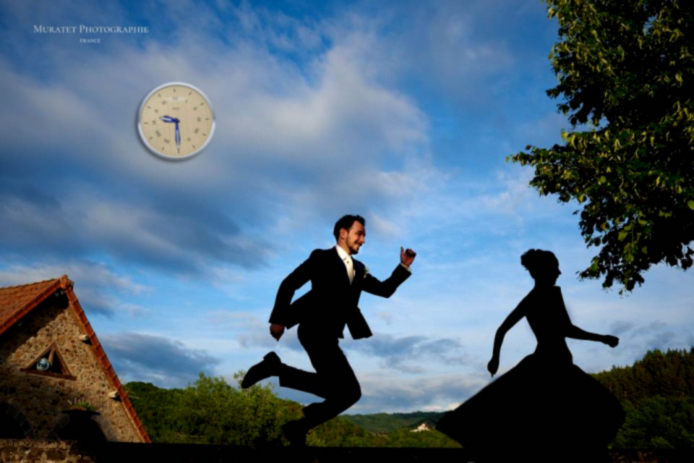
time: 9:30
